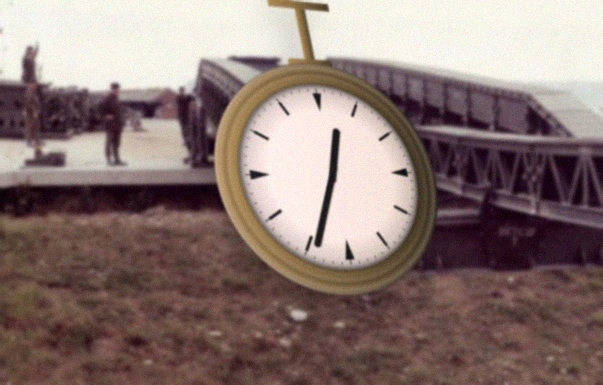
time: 12:34
